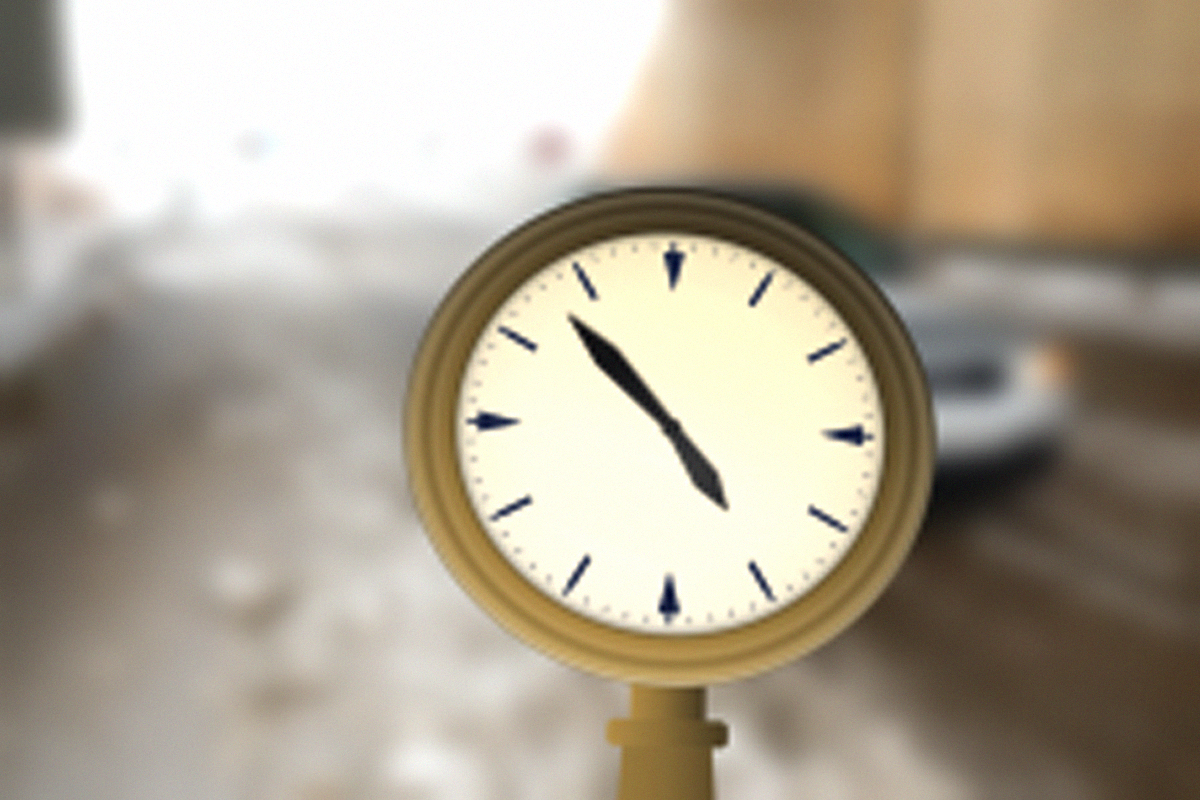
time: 4:53
